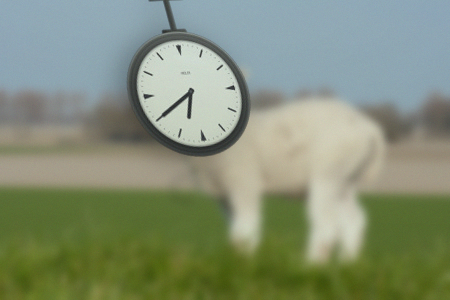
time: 6:40
